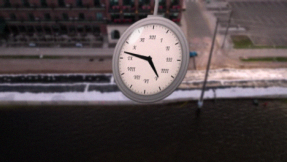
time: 4:47
